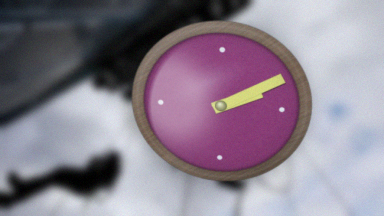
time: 2:10
